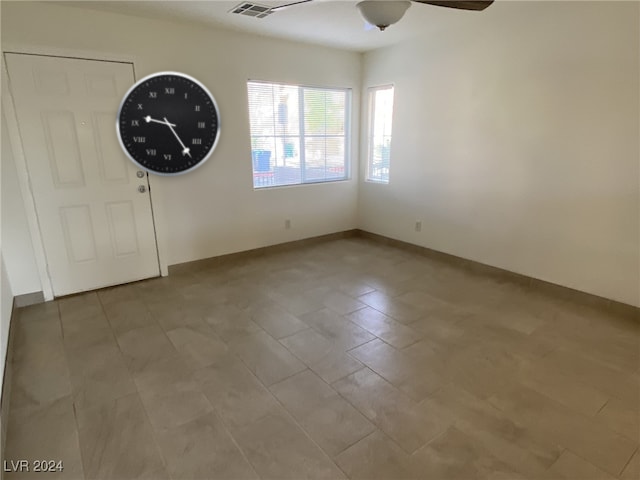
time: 9:24
